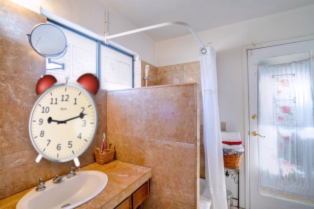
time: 9:12
